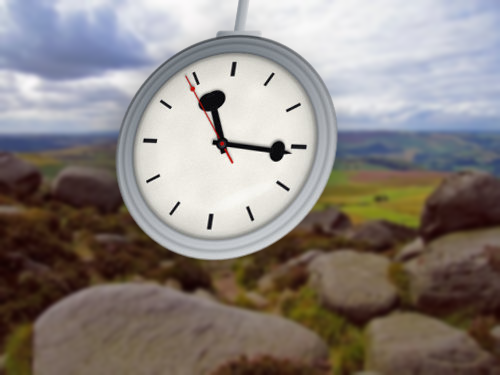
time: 11:15:54
